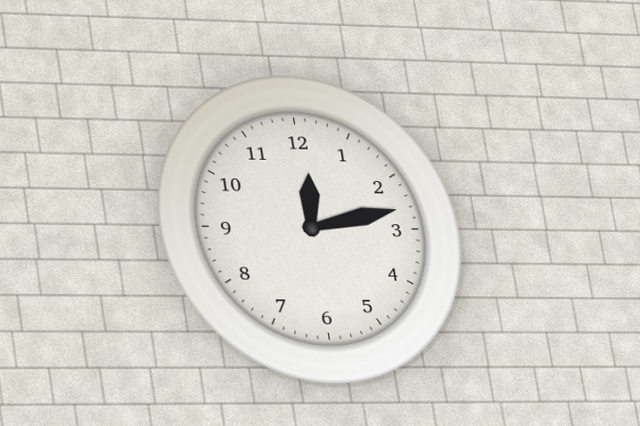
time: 12:13
